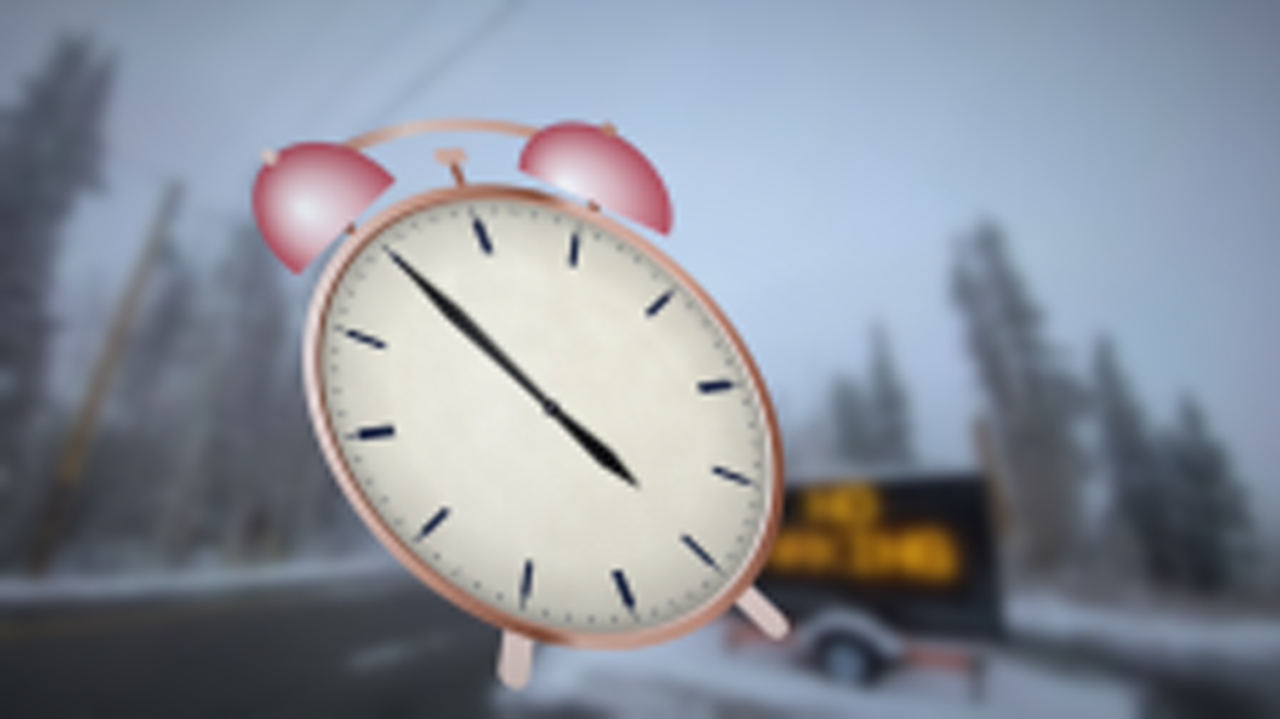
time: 4:55
